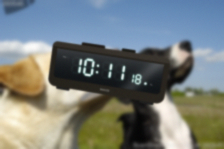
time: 10:11:18
